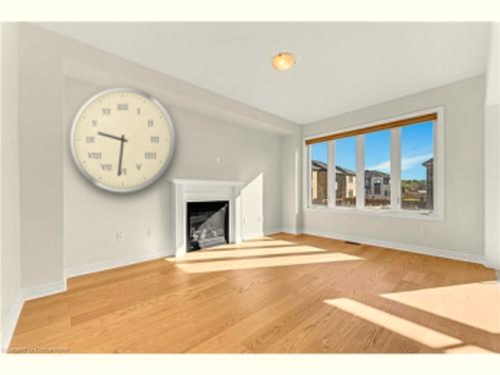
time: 9:31
